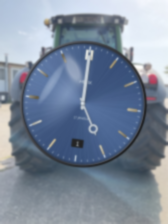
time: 5:00
